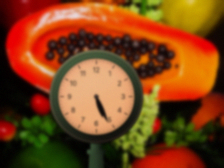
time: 5:26
